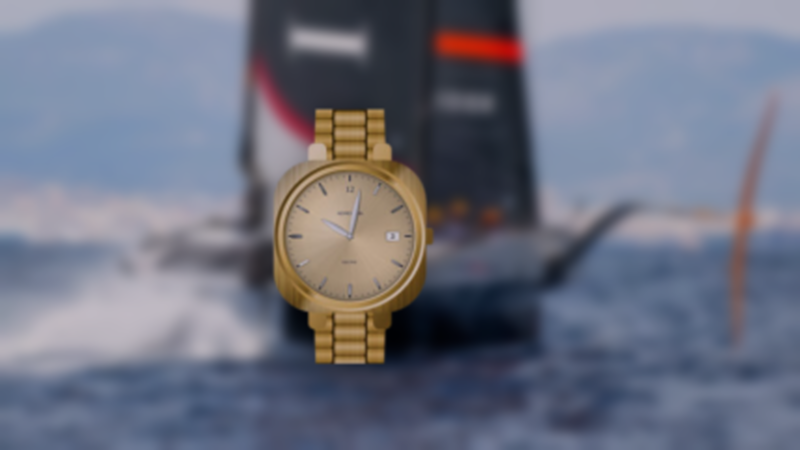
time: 10:02
